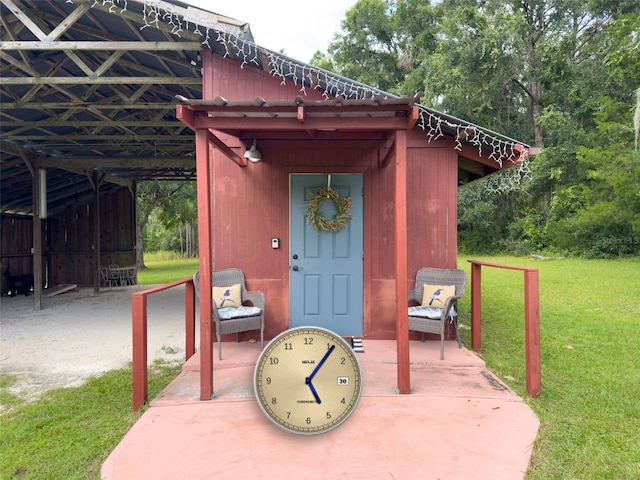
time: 5:06
